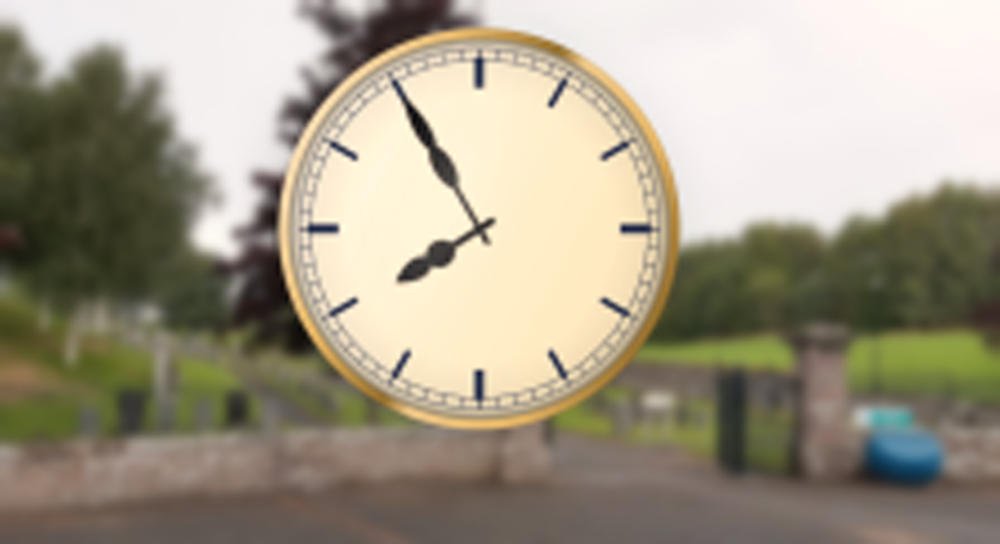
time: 7:55
